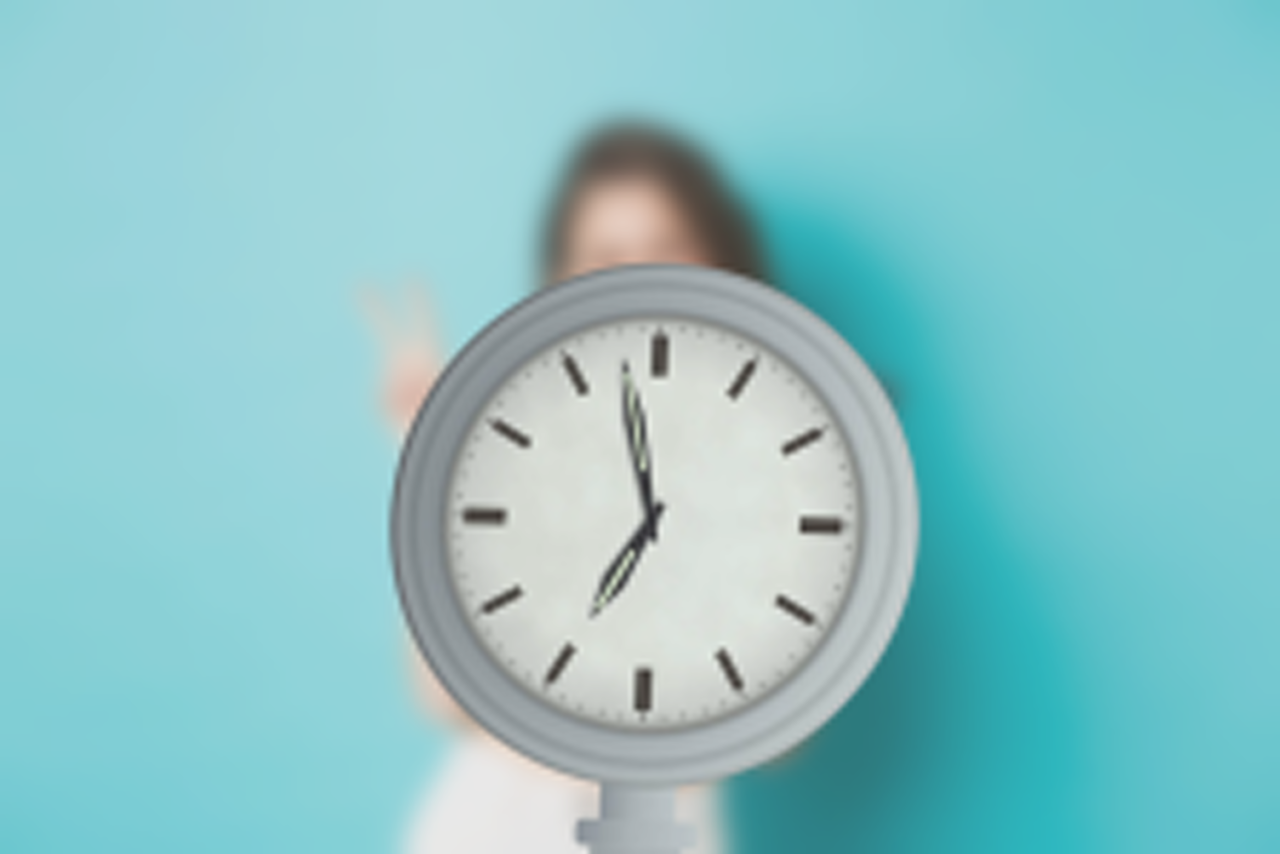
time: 6:58
